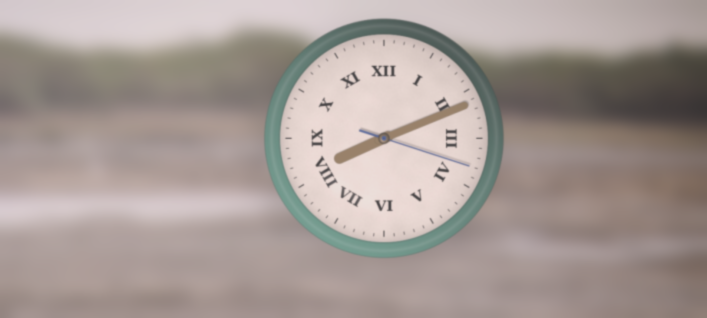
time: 8:11:18
